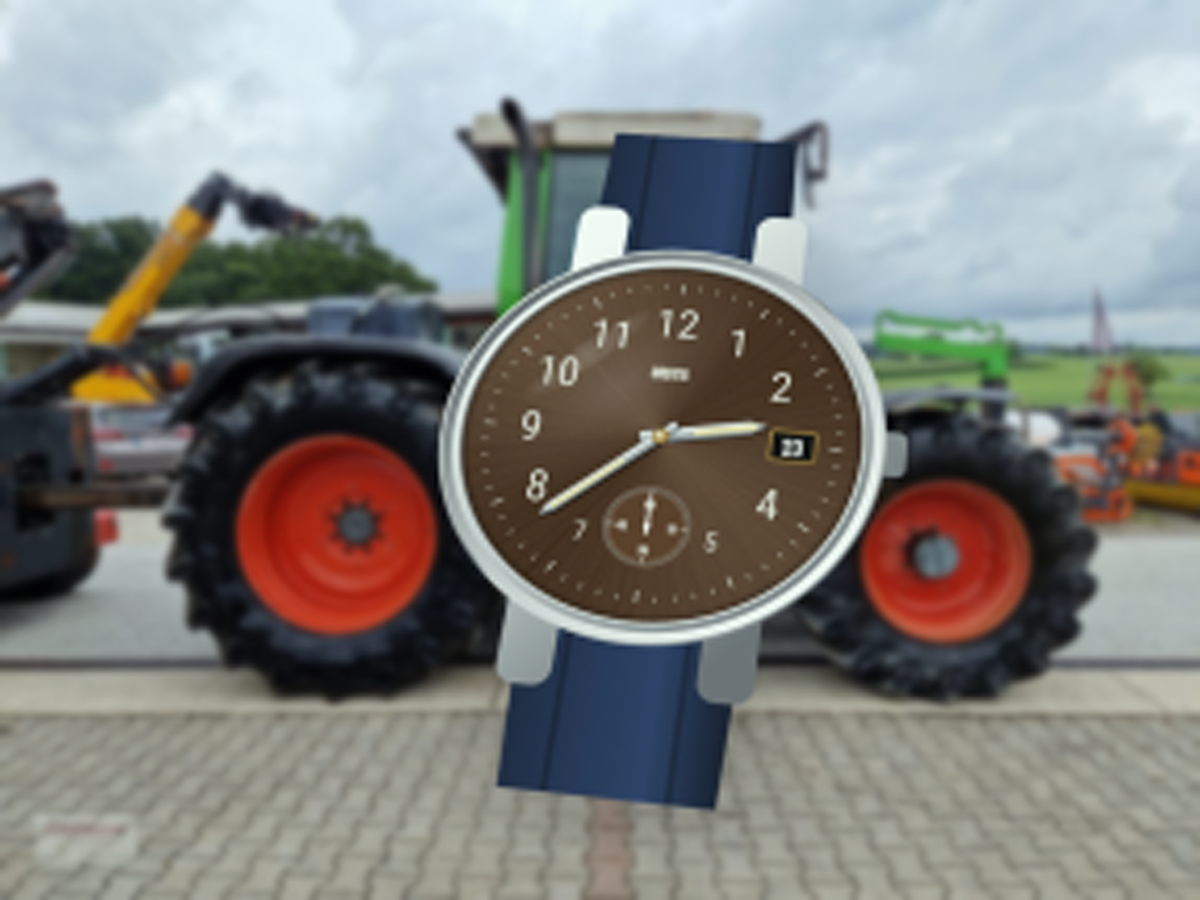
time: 2:38
